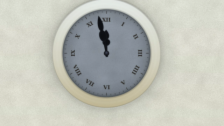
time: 11:58
